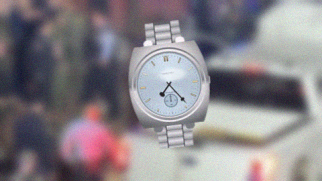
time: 7:24
